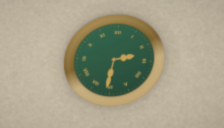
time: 2:31
